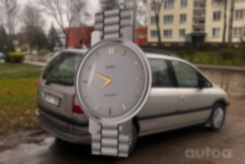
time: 7:49
